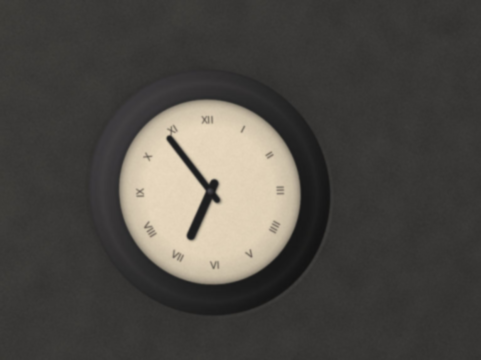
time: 6:54
